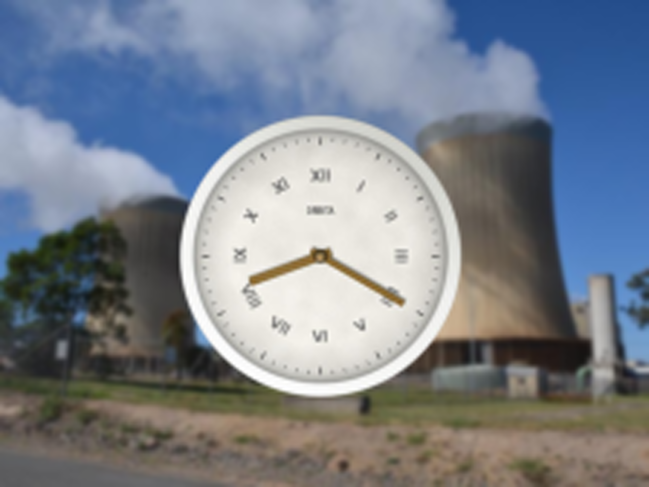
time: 8:20
